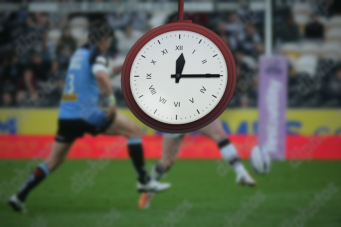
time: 12:15
